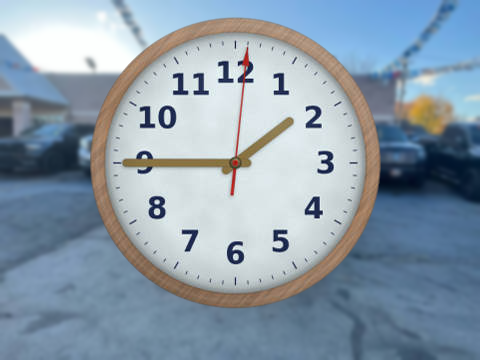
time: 1:45:01
